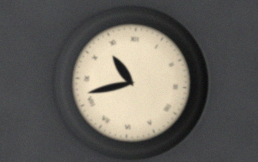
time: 10:42
